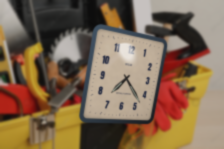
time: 7:23
